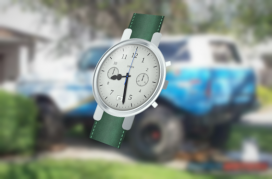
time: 8:28
